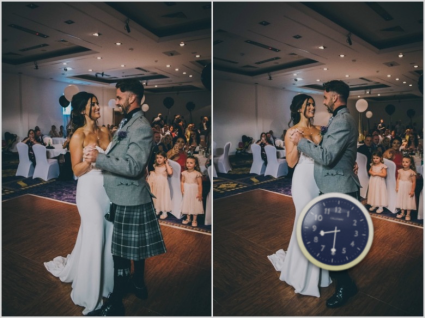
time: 8:30
